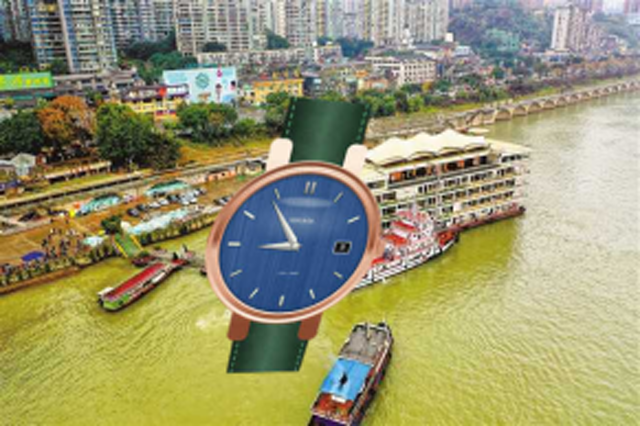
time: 8:54
